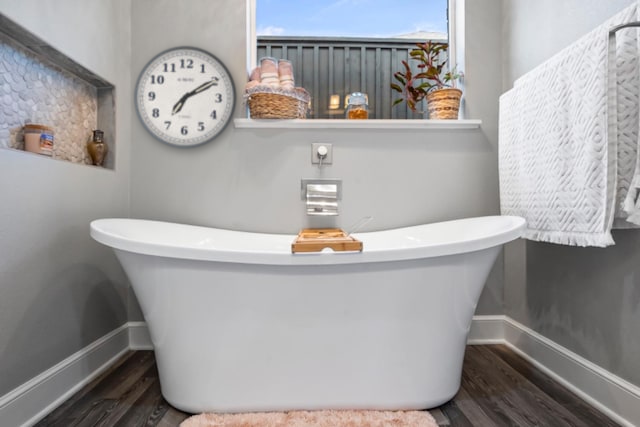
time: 7:10
